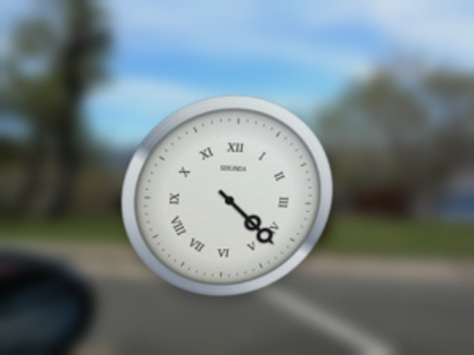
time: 4:22
